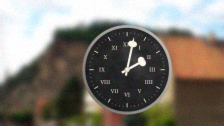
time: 2:02
